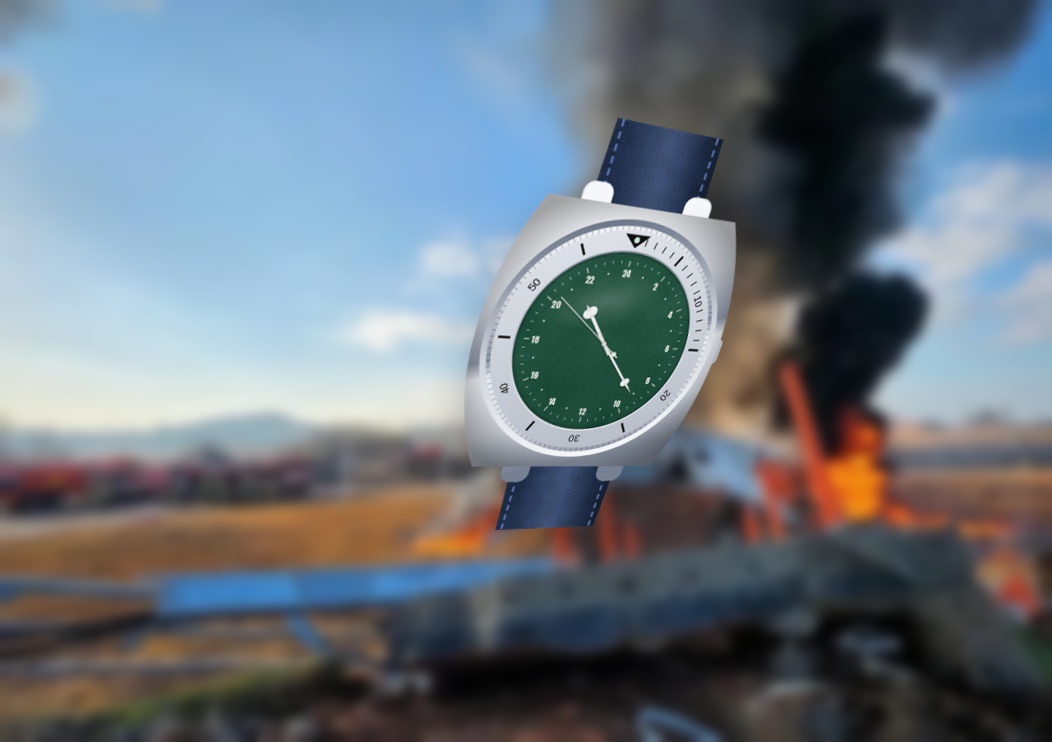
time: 21:22:51
